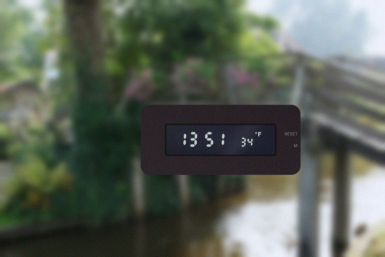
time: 13:51
